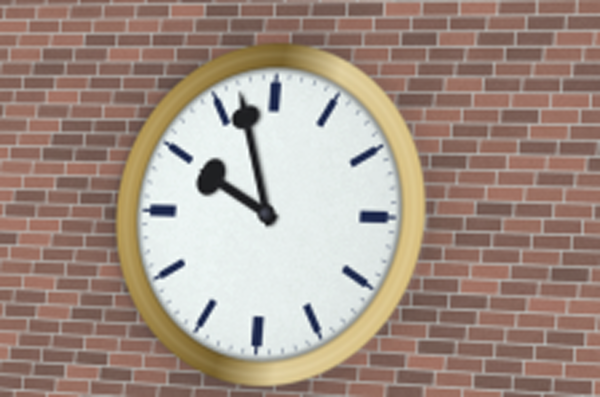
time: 9:57
